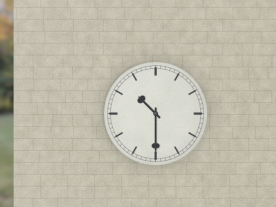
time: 10:30
